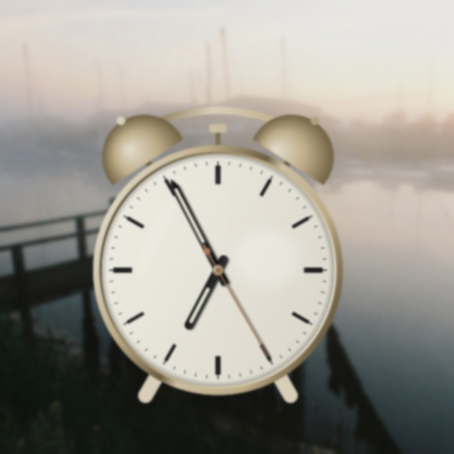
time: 6:55:25
